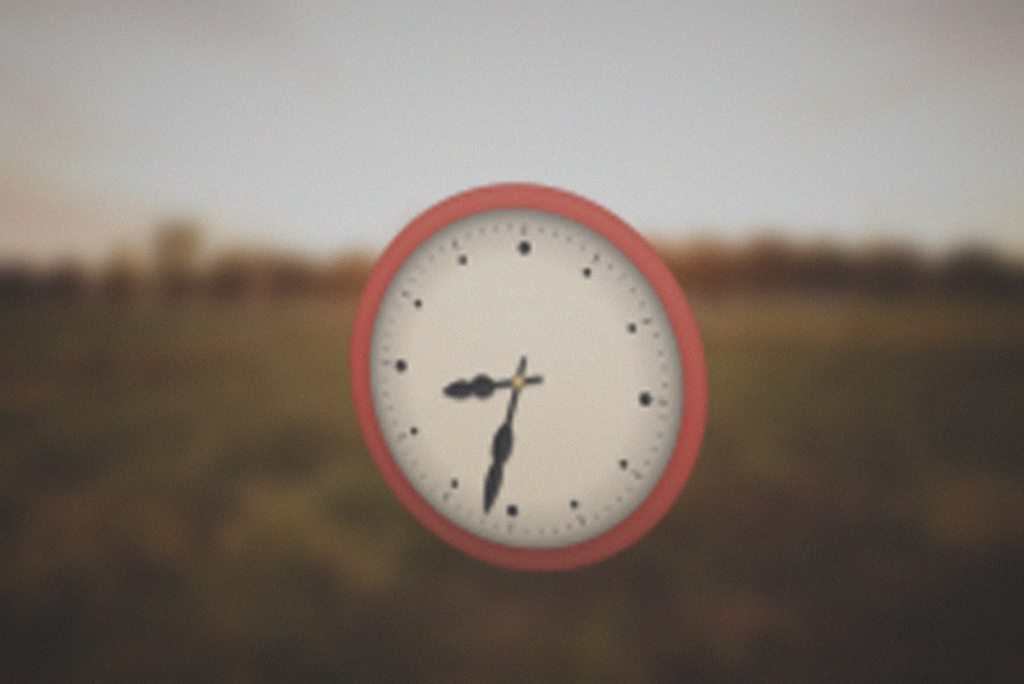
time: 8:32
